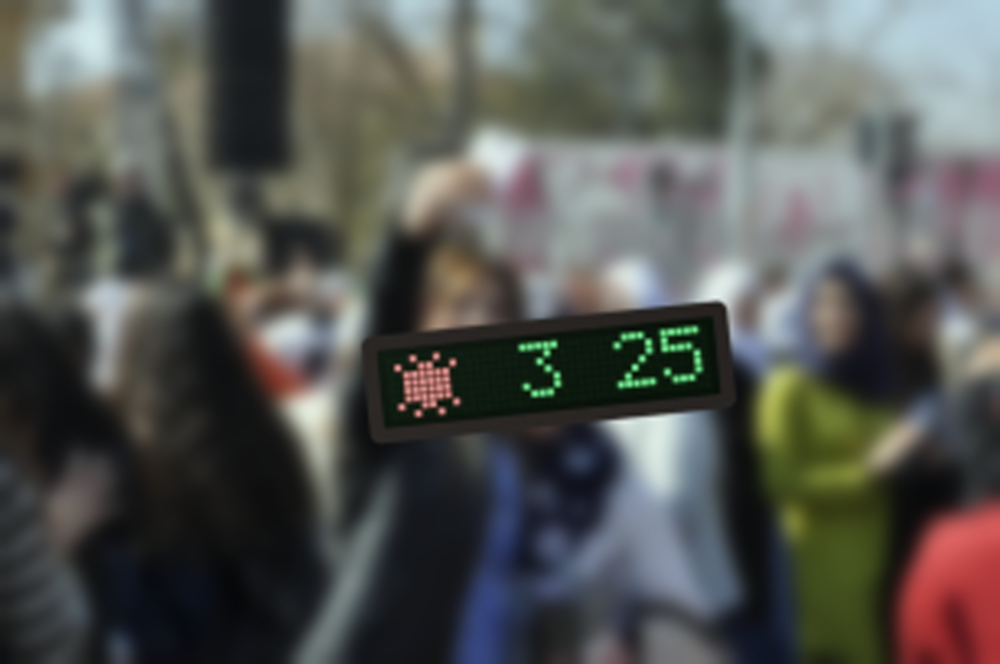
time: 3:25
